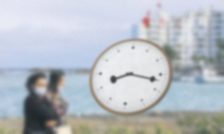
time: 8:17
